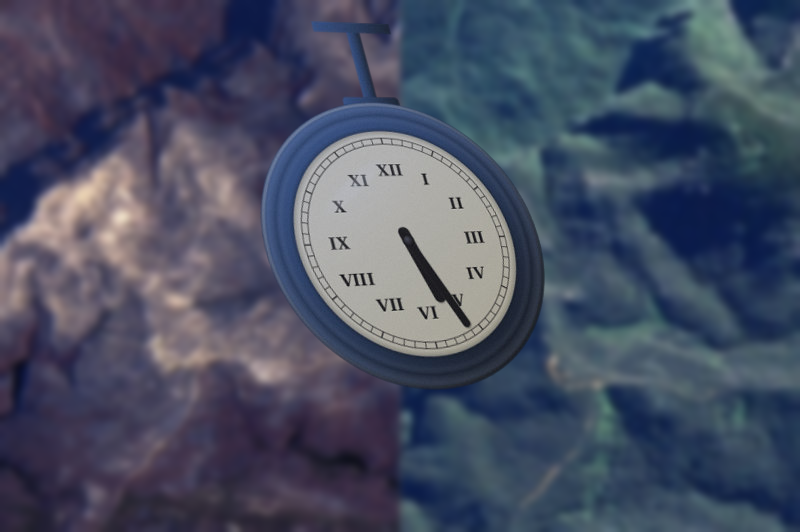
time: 5:26
